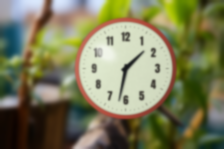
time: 1:32
